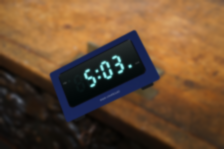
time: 5:03
